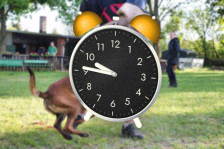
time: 9:46
